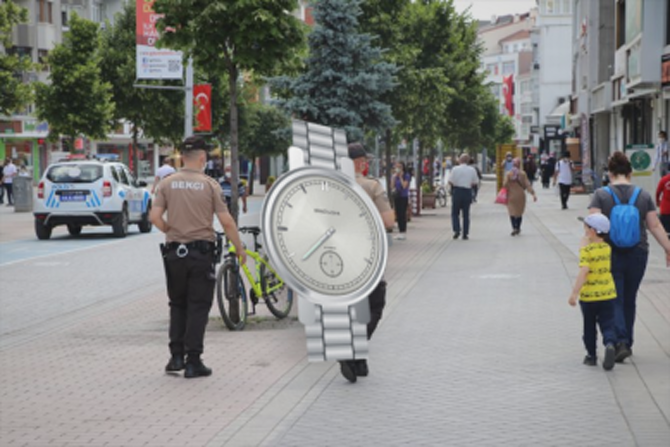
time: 7:38
